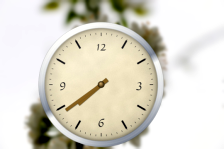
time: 7:39
